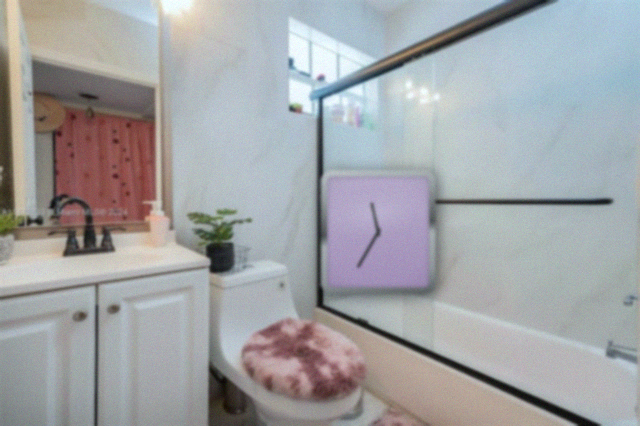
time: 11:35
